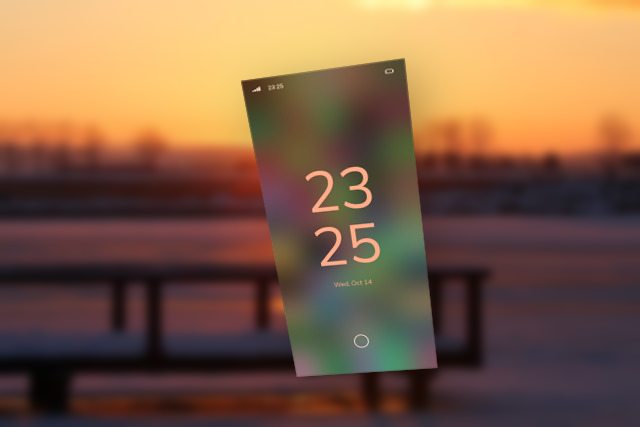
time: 23:25
